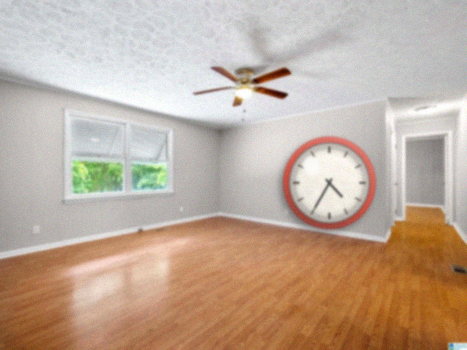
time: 4:35
